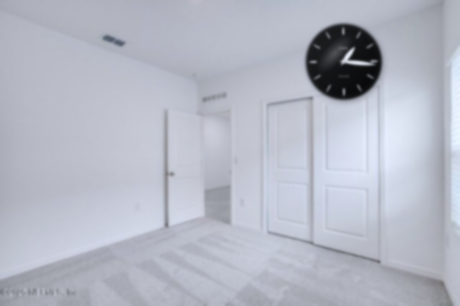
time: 1:16
